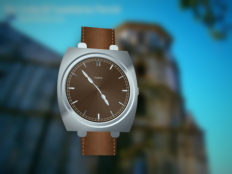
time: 4:53
